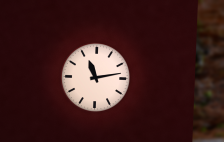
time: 11:13
